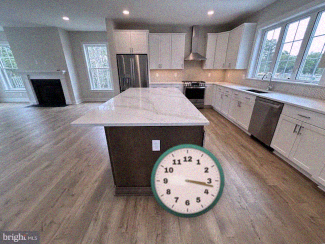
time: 3:17
